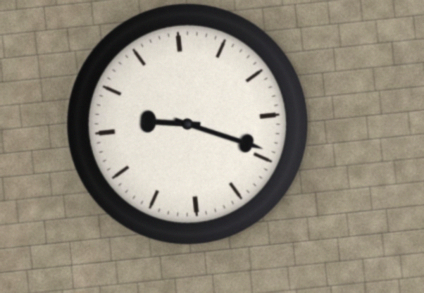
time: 9:19
